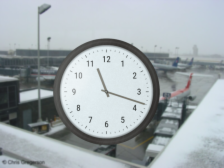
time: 11:18
